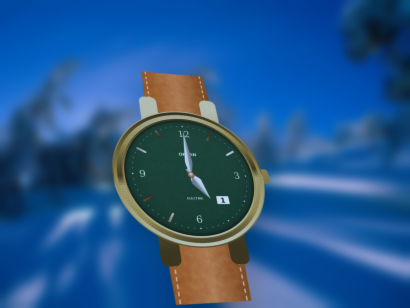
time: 5:00
